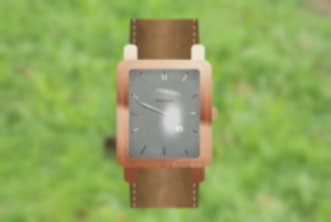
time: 9:49
